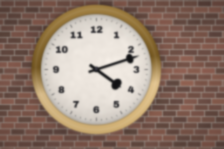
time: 4:12
